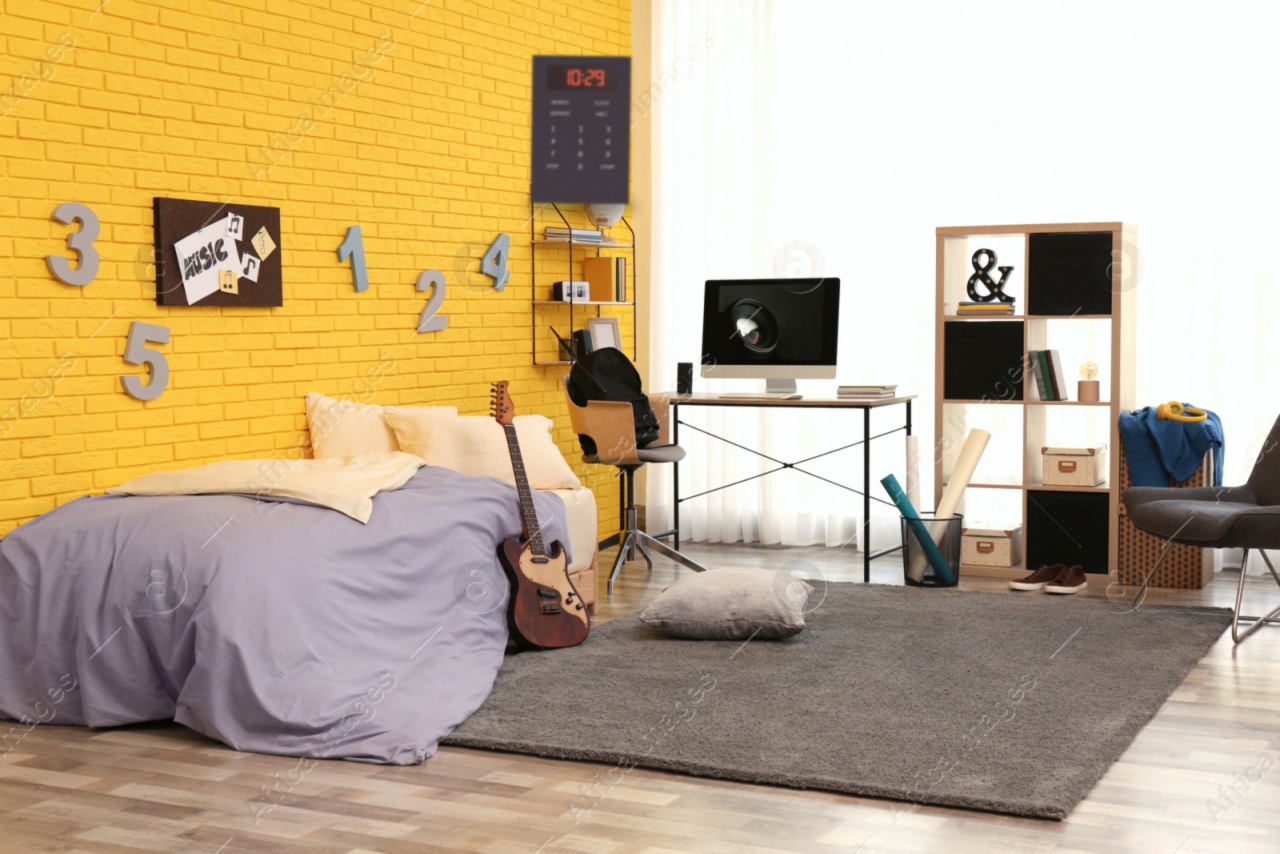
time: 10:29
